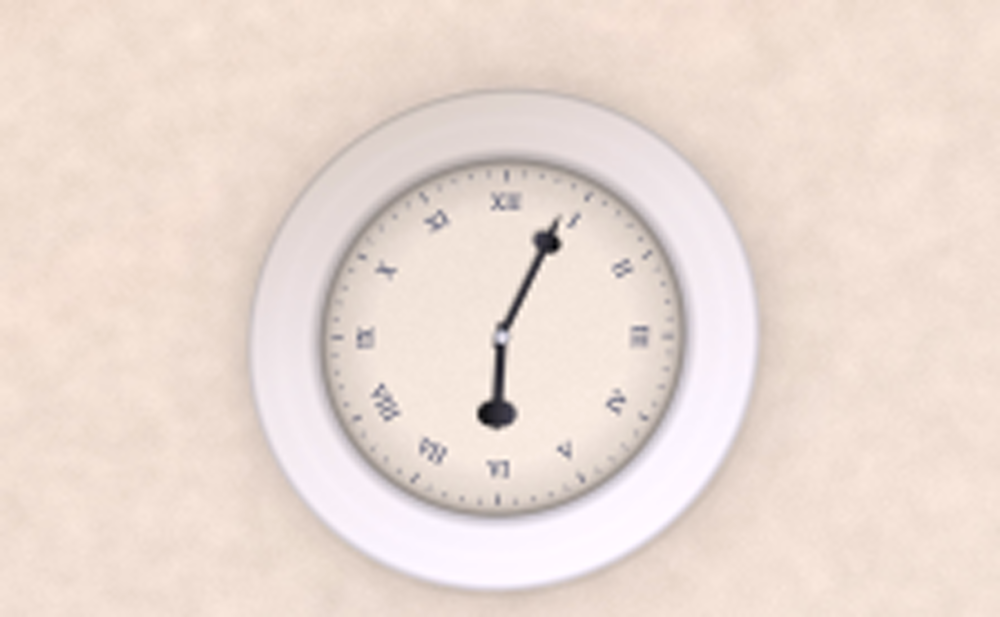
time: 6:04
